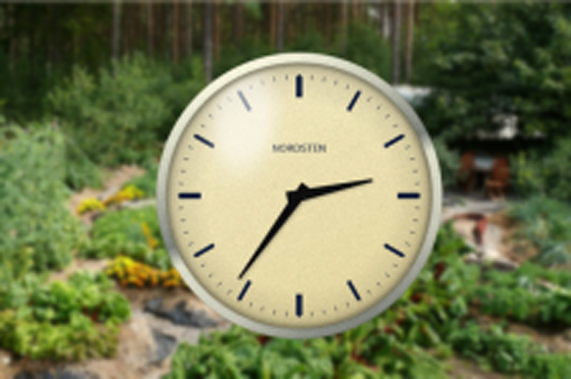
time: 2:36
